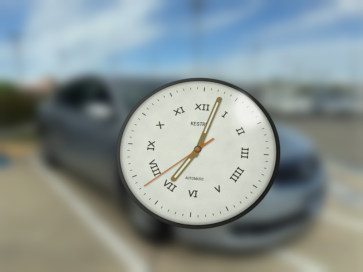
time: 7:02:38
